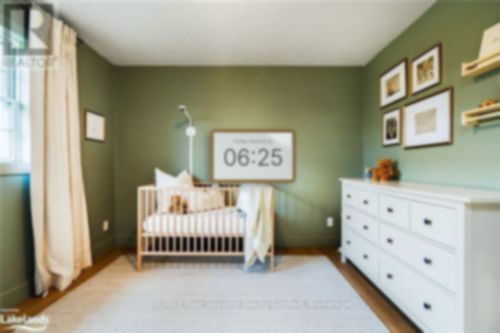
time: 6:25
